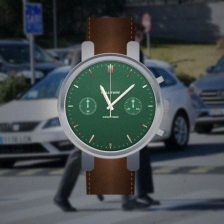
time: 11:08
